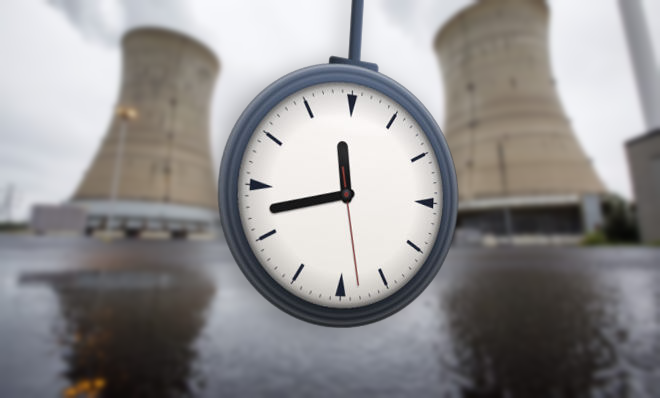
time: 11:42:28
